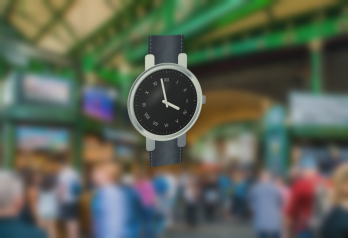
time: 3:58
